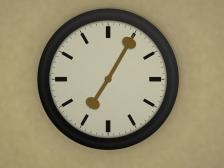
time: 7:05
